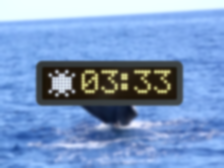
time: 3:33
